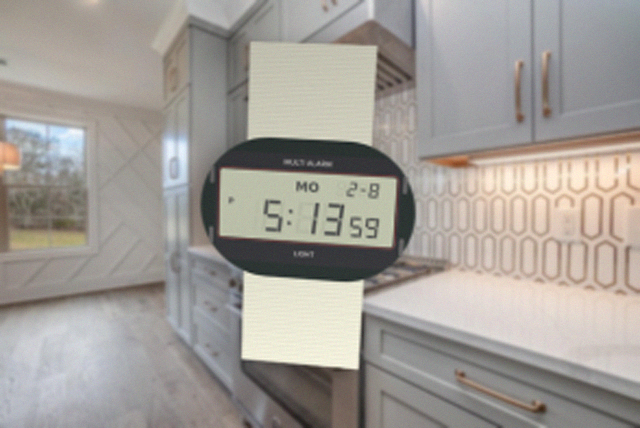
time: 5:13:59
